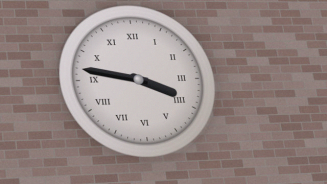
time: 3:47
